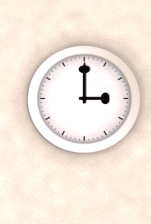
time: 3:00
